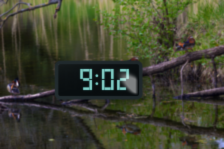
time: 9:02
